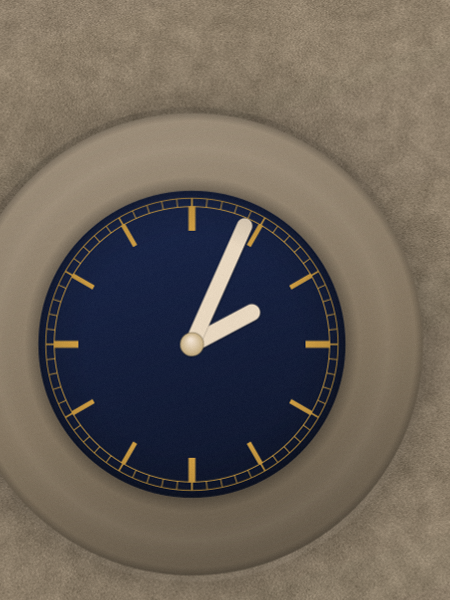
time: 2:04
